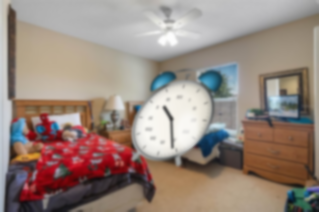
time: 10:26
